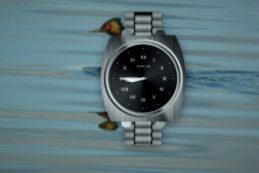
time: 8:45
